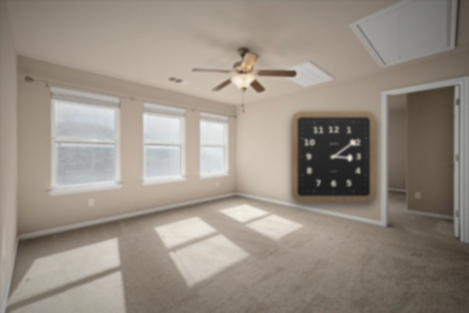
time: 3:09
